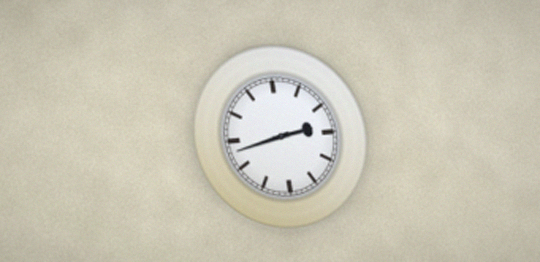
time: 2:43
